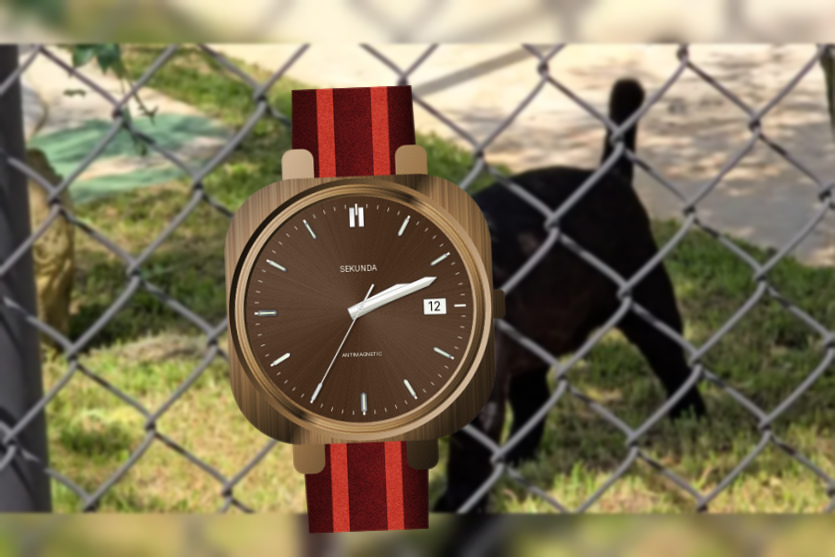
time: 2:11:35
